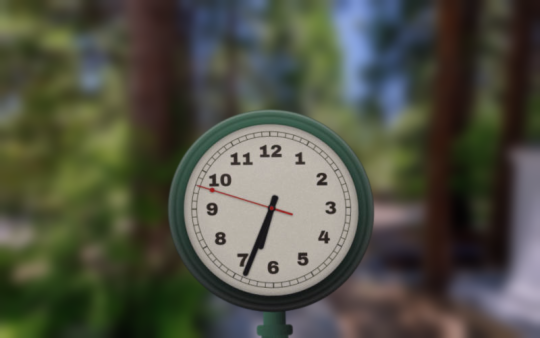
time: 6:33:48
